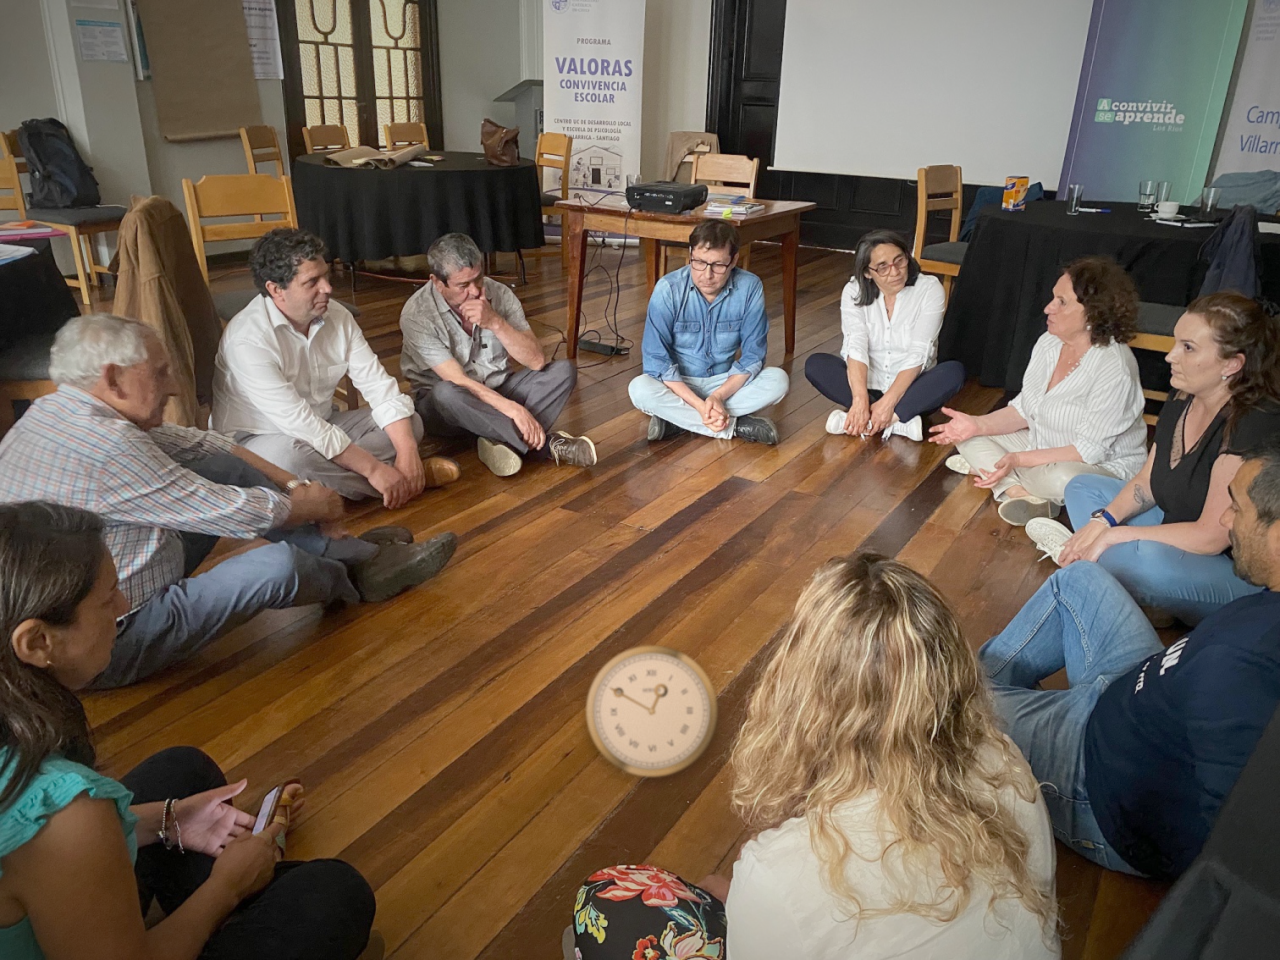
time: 12:50
